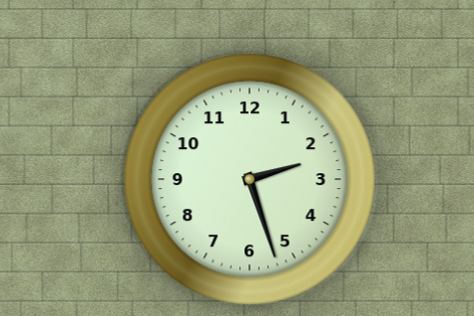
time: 2:27
